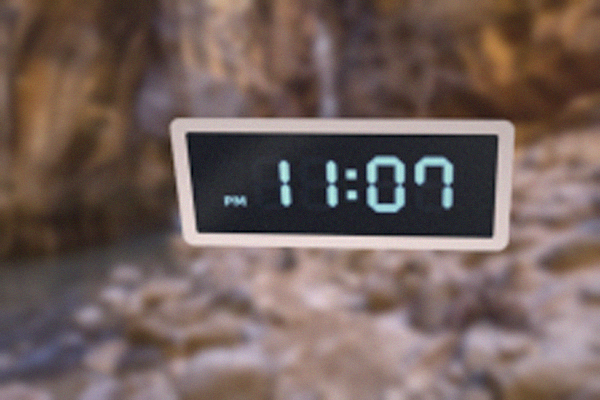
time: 11:07
